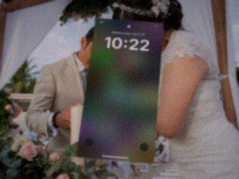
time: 10:22
